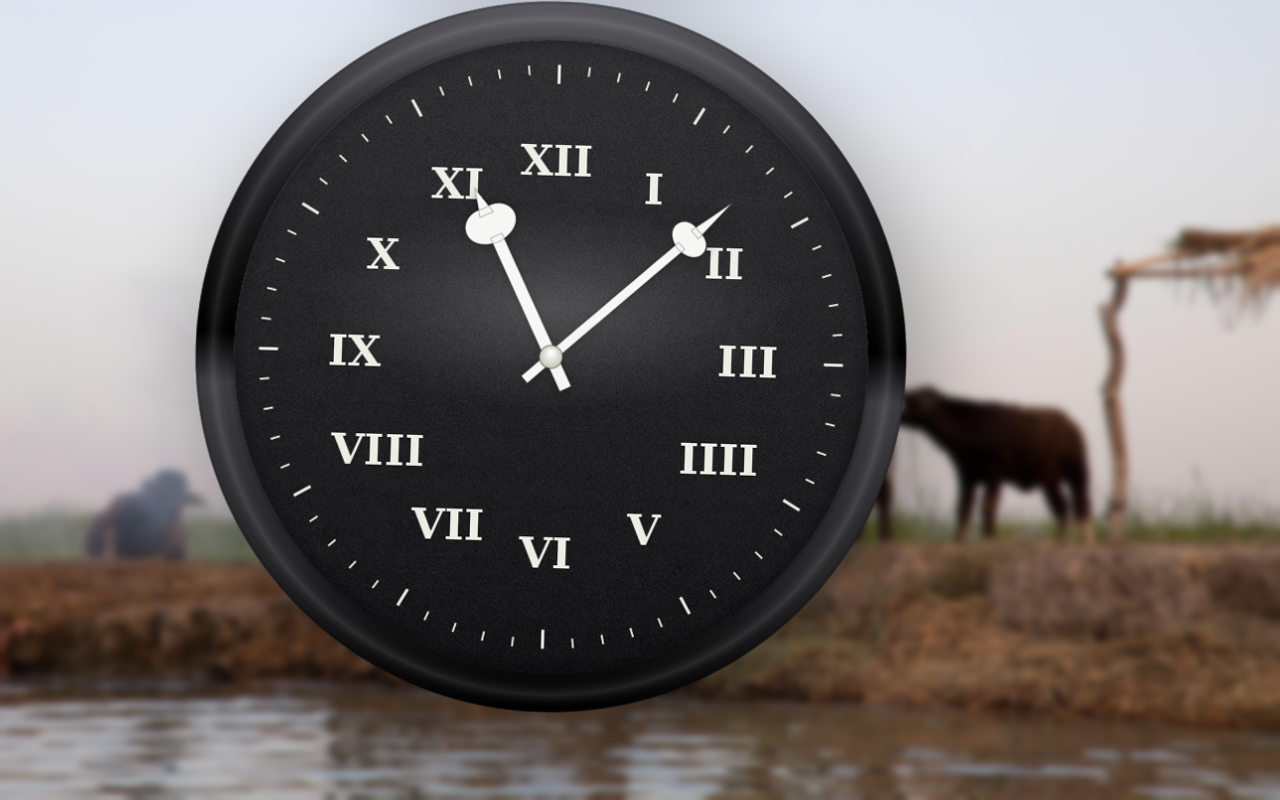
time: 11:08
